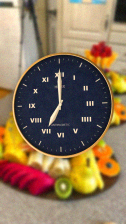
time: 7:00
